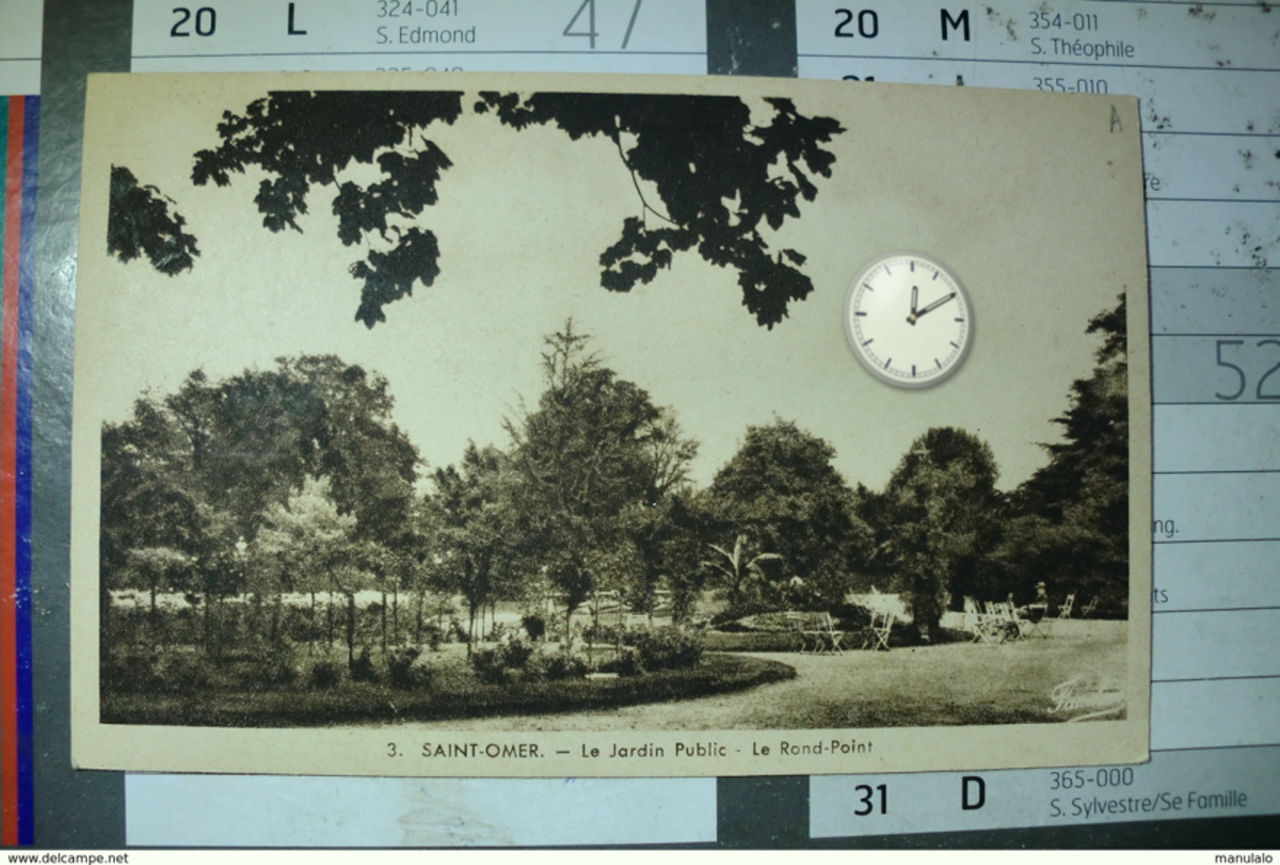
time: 12:10
